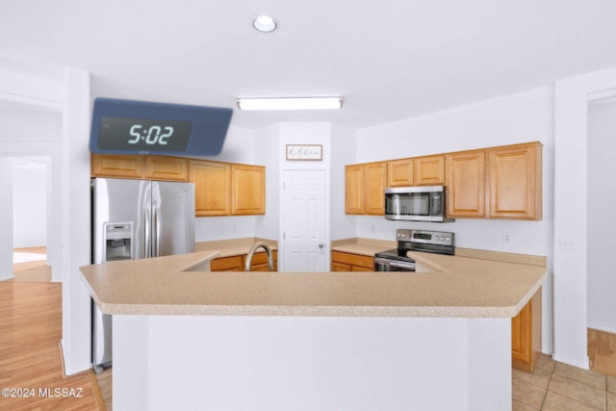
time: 5:02
